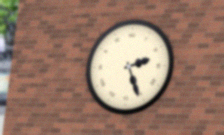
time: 2:26
